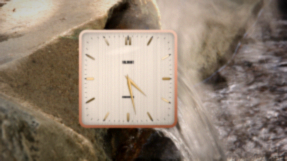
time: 4:28
